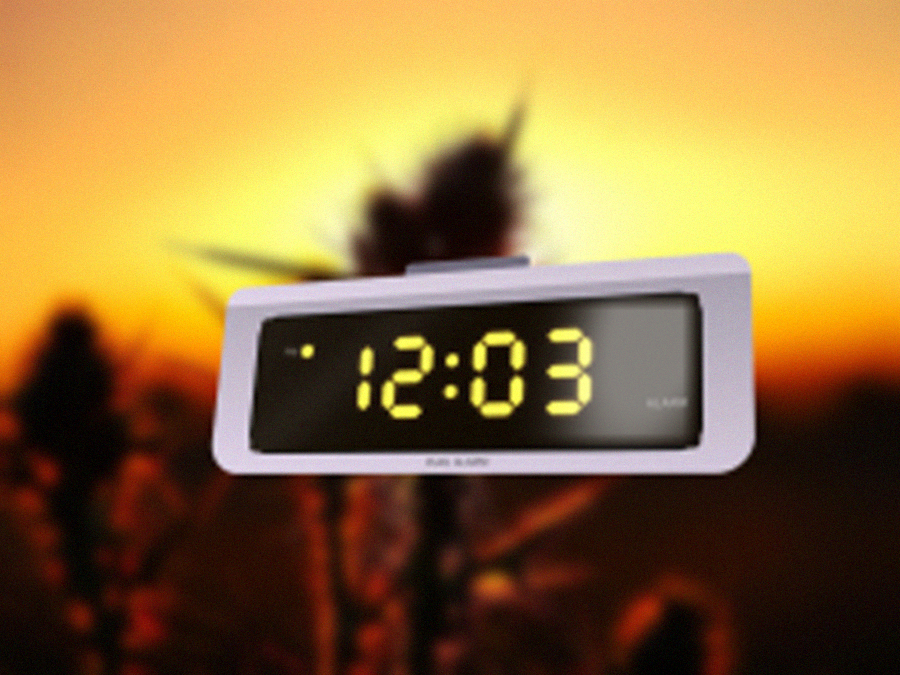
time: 12:03
